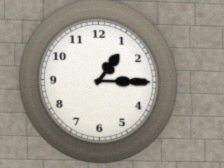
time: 1:15
